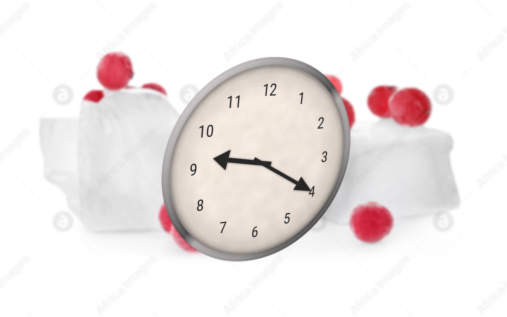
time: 9:20
